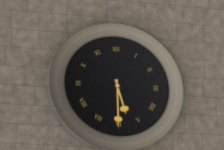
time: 5:30
